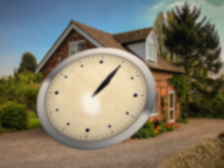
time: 1:05
